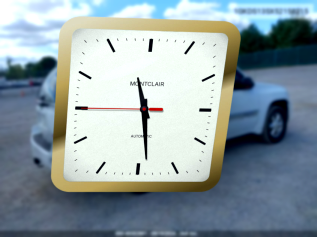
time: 11:28:45
